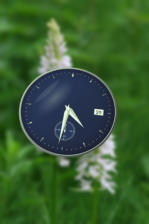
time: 4:31
